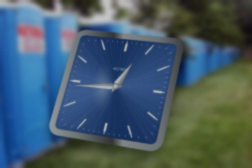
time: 12:44
